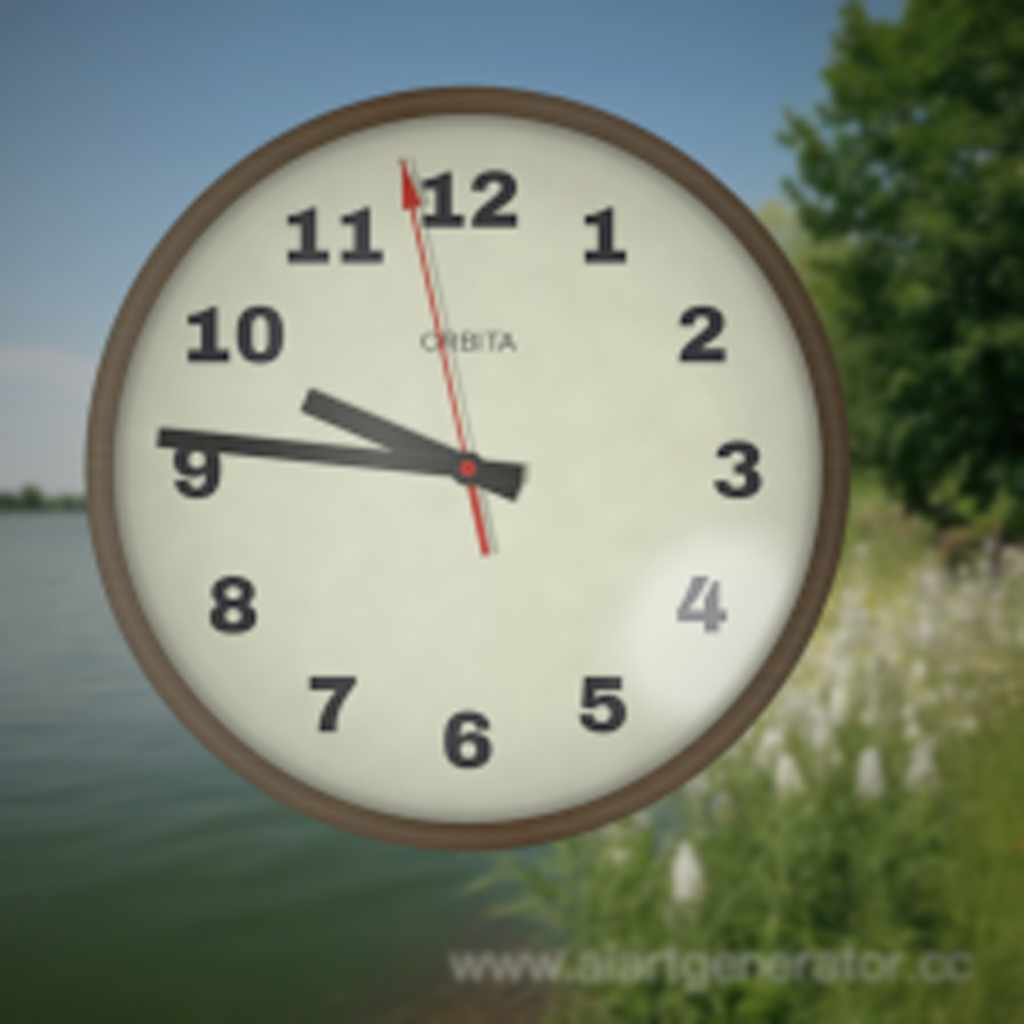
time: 9:45:58
